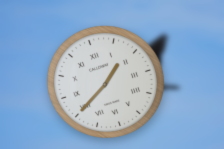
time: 1:40
